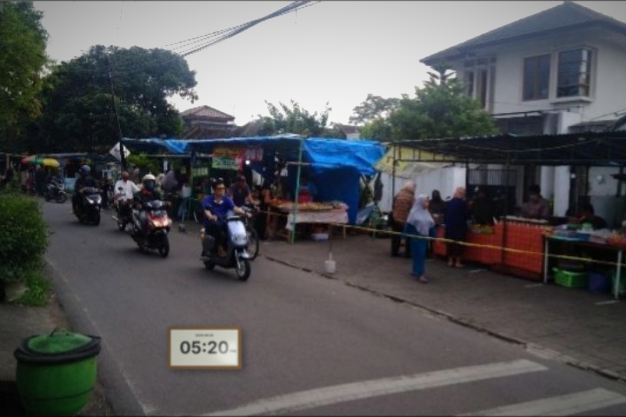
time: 5:20
